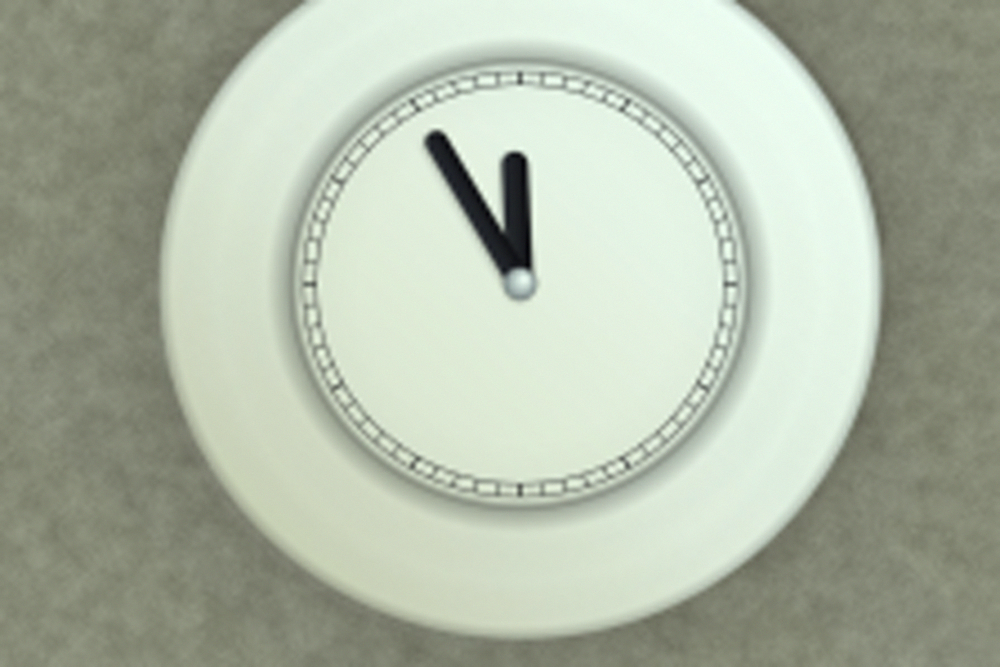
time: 11:55
